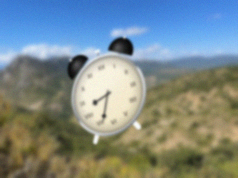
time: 8:34
